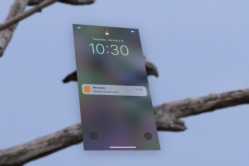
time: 10:30
